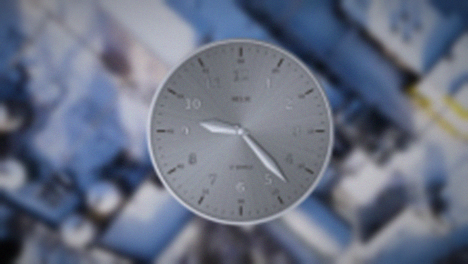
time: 9:23
